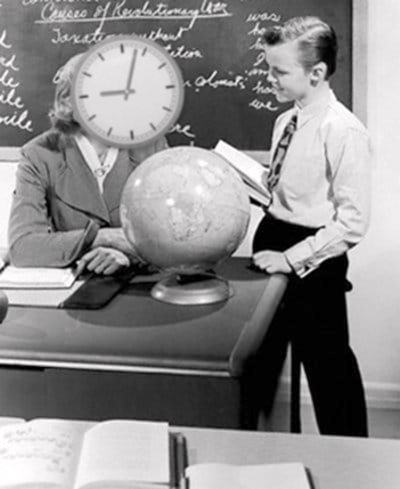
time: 9:03
